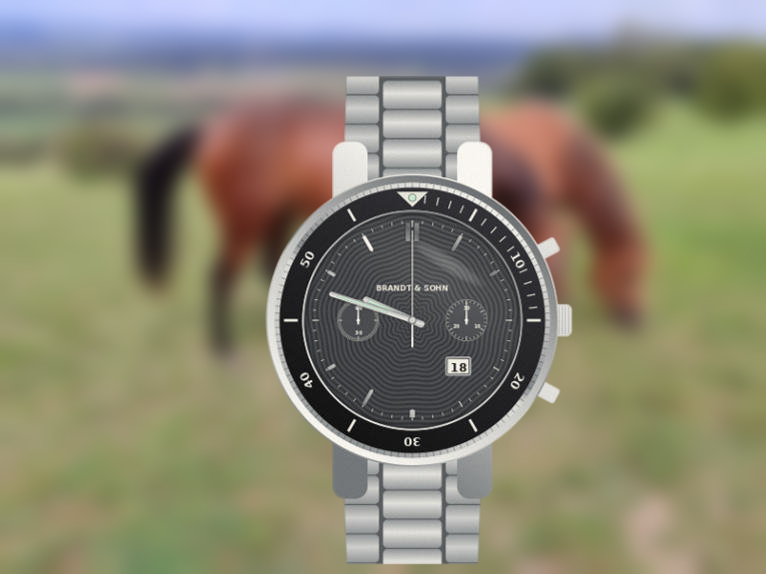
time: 9:48
